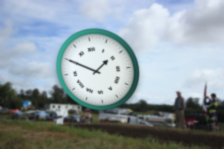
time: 1:50
